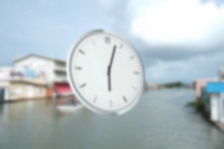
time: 6:03
